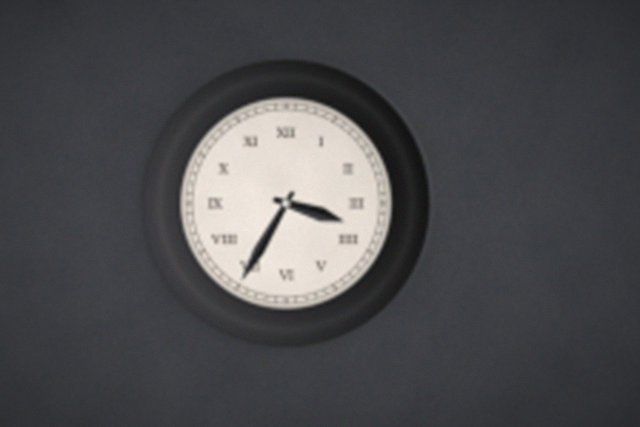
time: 3:35
